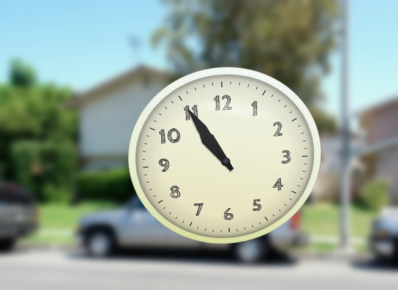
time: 10:55
